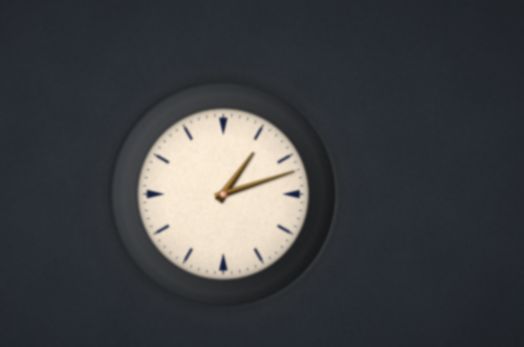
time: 1:12
